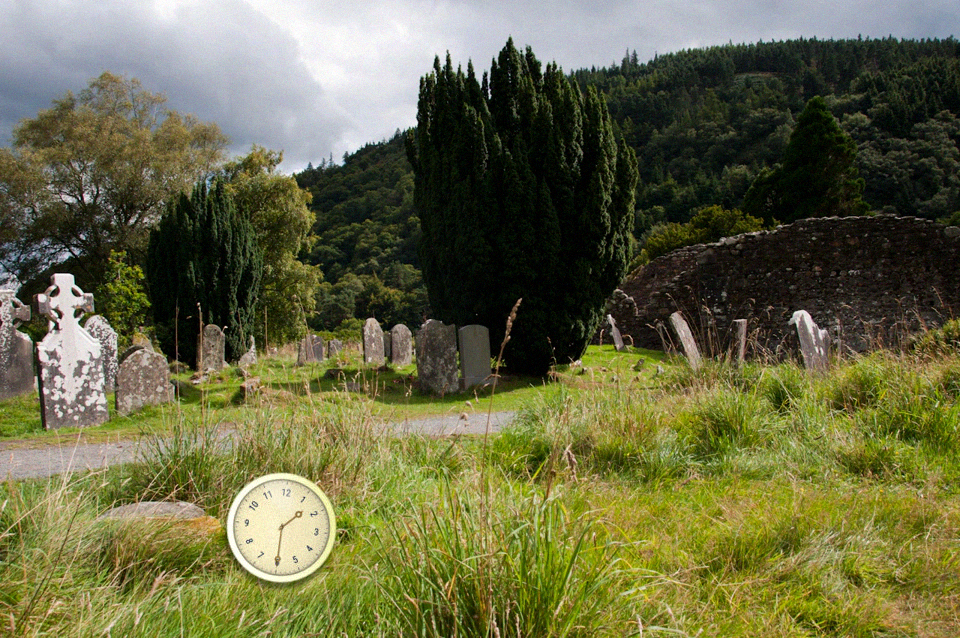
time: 1:30
